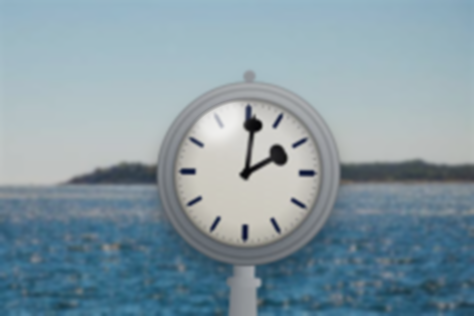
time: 2:01
